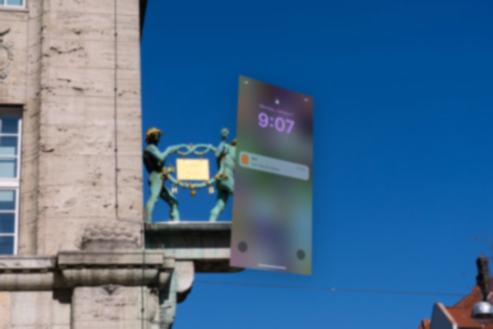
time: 9:07
